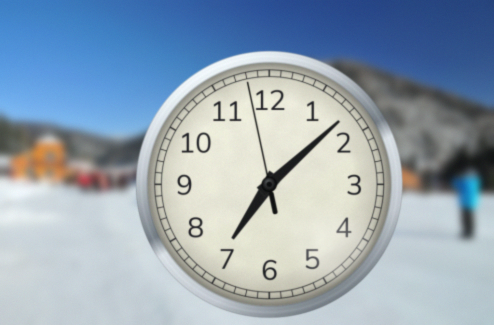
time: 7:07:58
